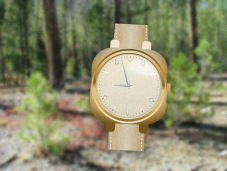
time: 8:57
